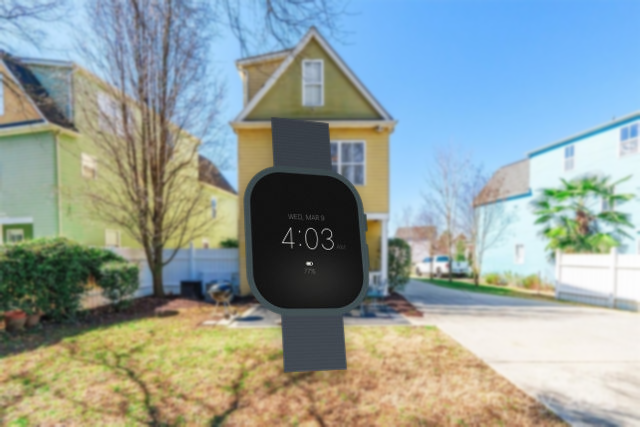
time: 4:03
